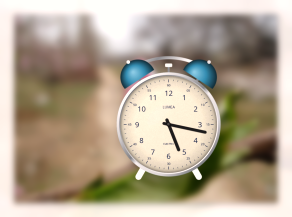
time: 5:17
